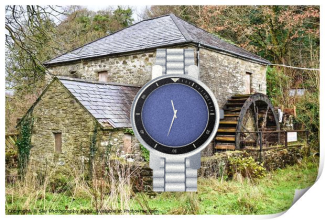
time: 11:33
